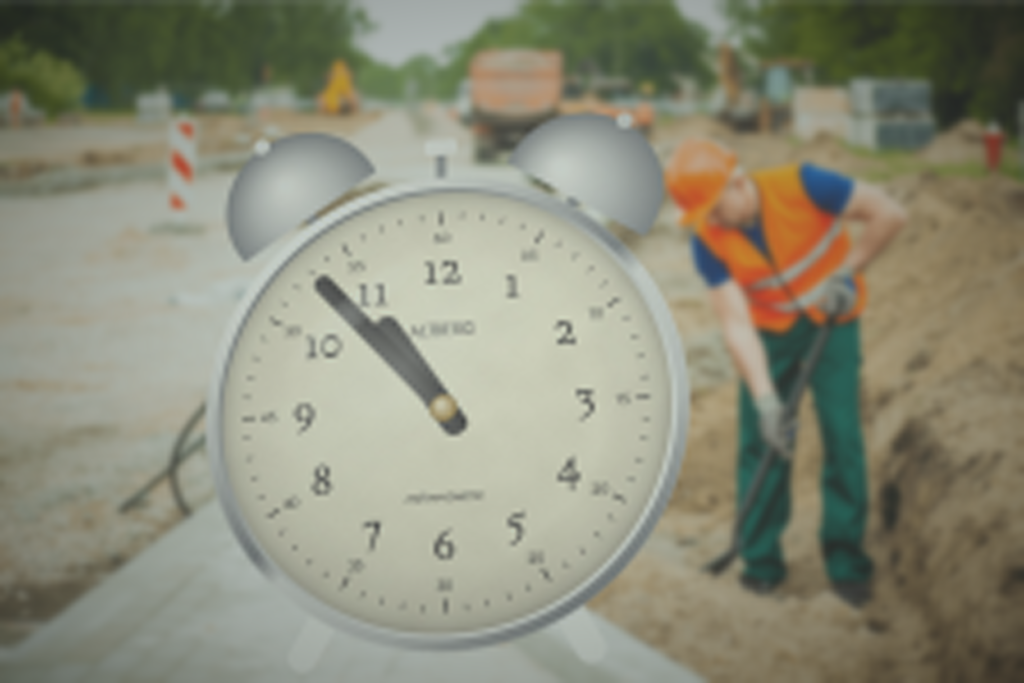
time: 10:53
